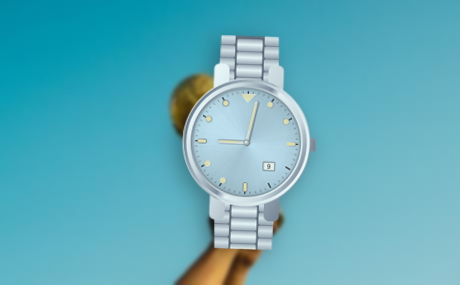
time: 9:02
